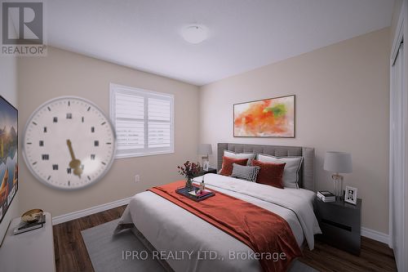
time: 5:27
